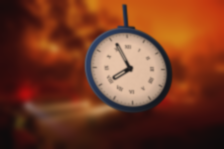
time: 7:56
